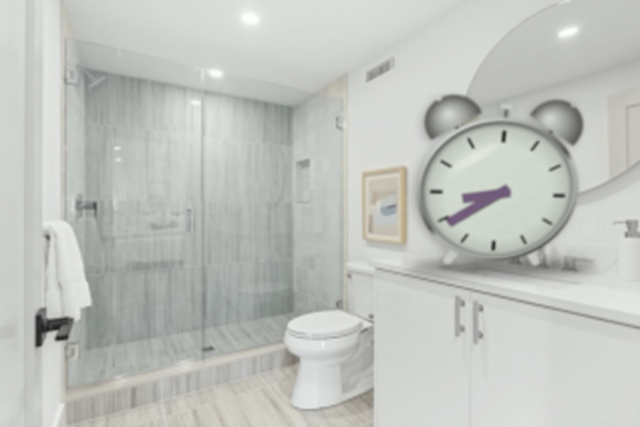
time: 8:39
